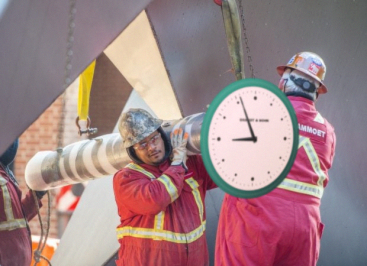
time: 8:56
